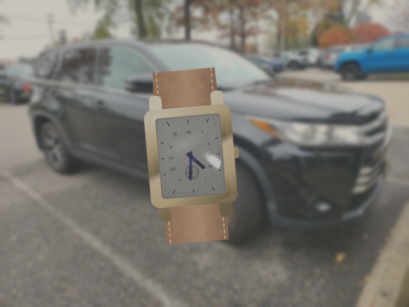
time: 4:31
